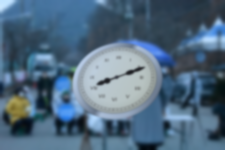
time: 8:11
